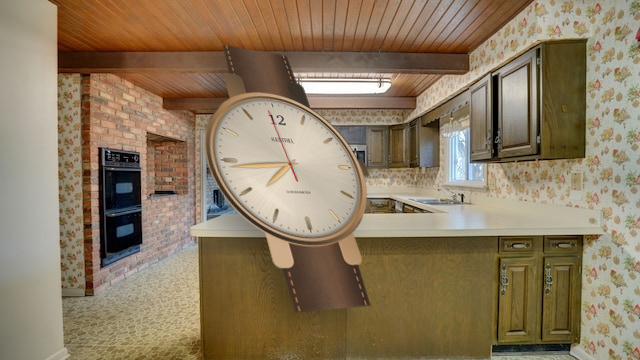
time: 7:43:59
